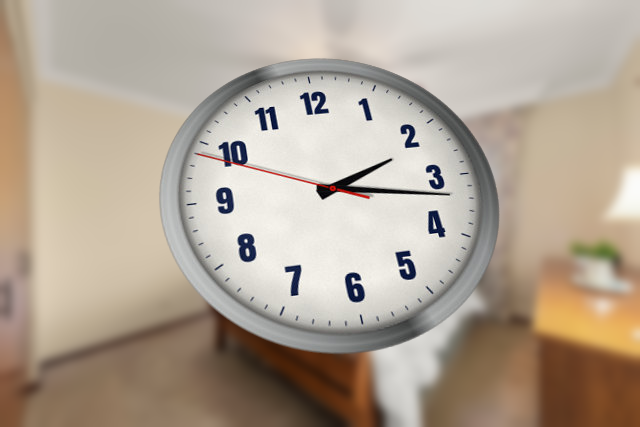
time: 2:16:49
